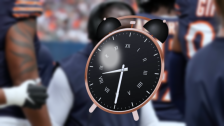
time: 8:30
